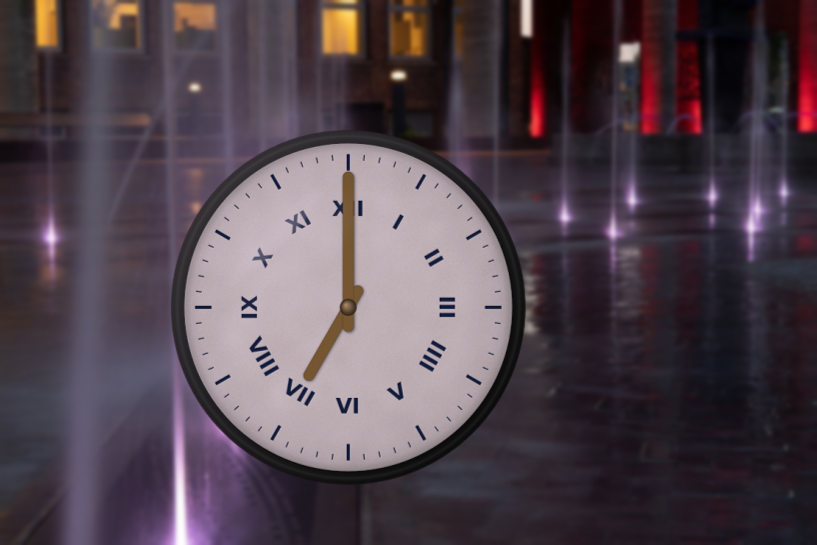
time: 7:00
